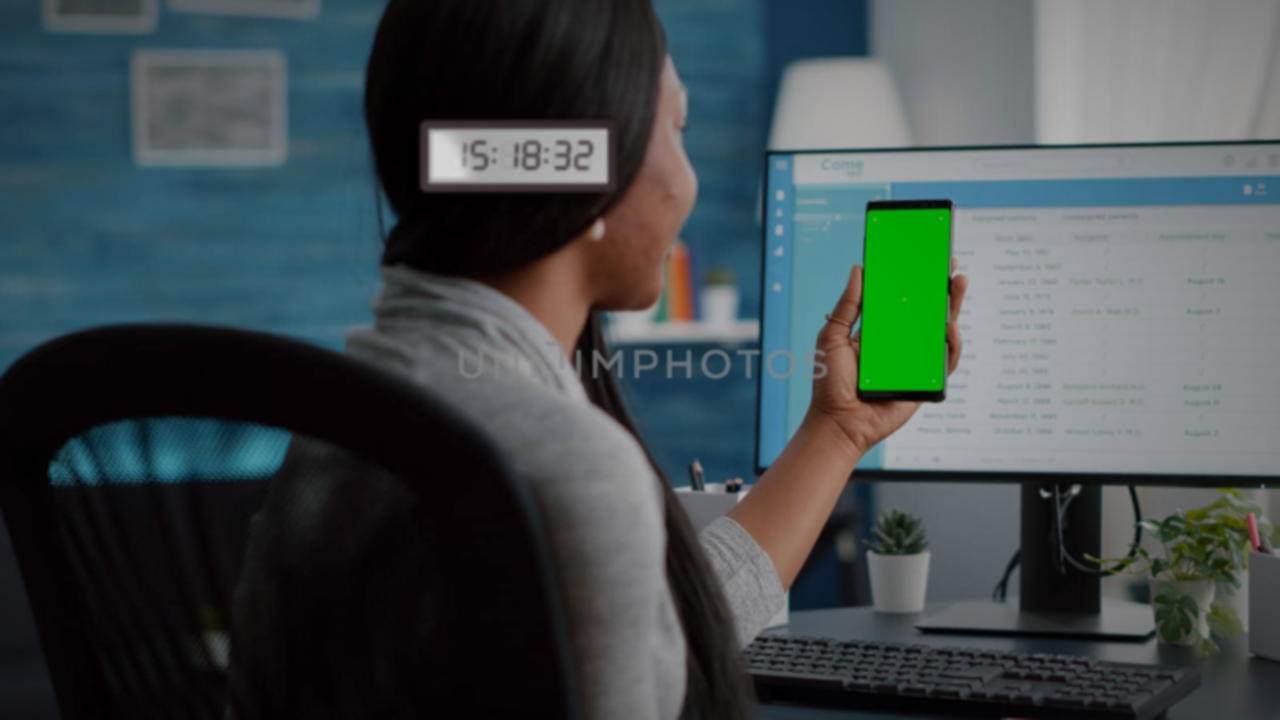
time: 15:18:32
